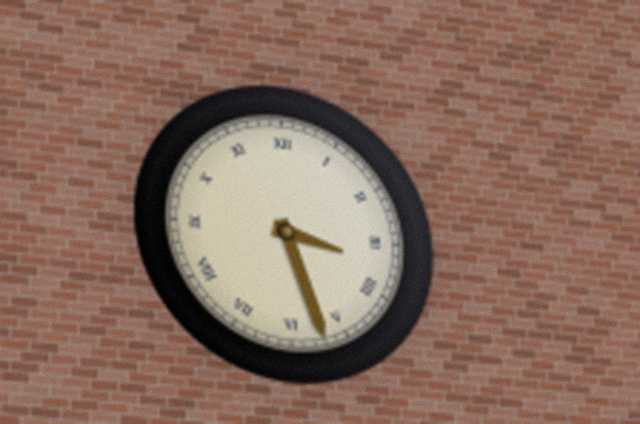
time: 3:27
